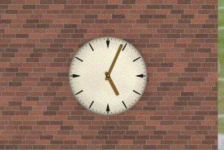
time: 5:04
